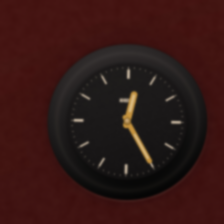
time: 12:25
